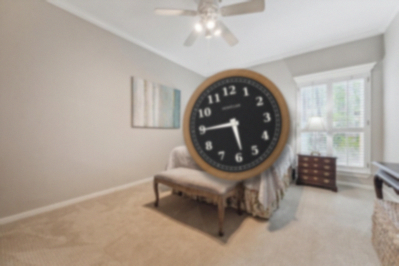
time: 5:45
